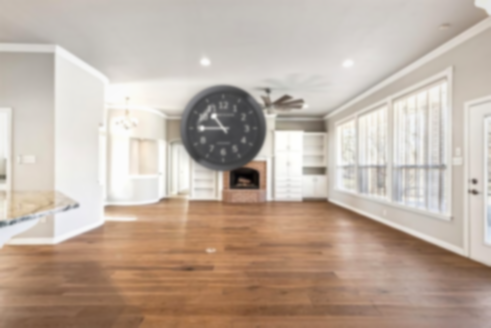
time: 10:45
